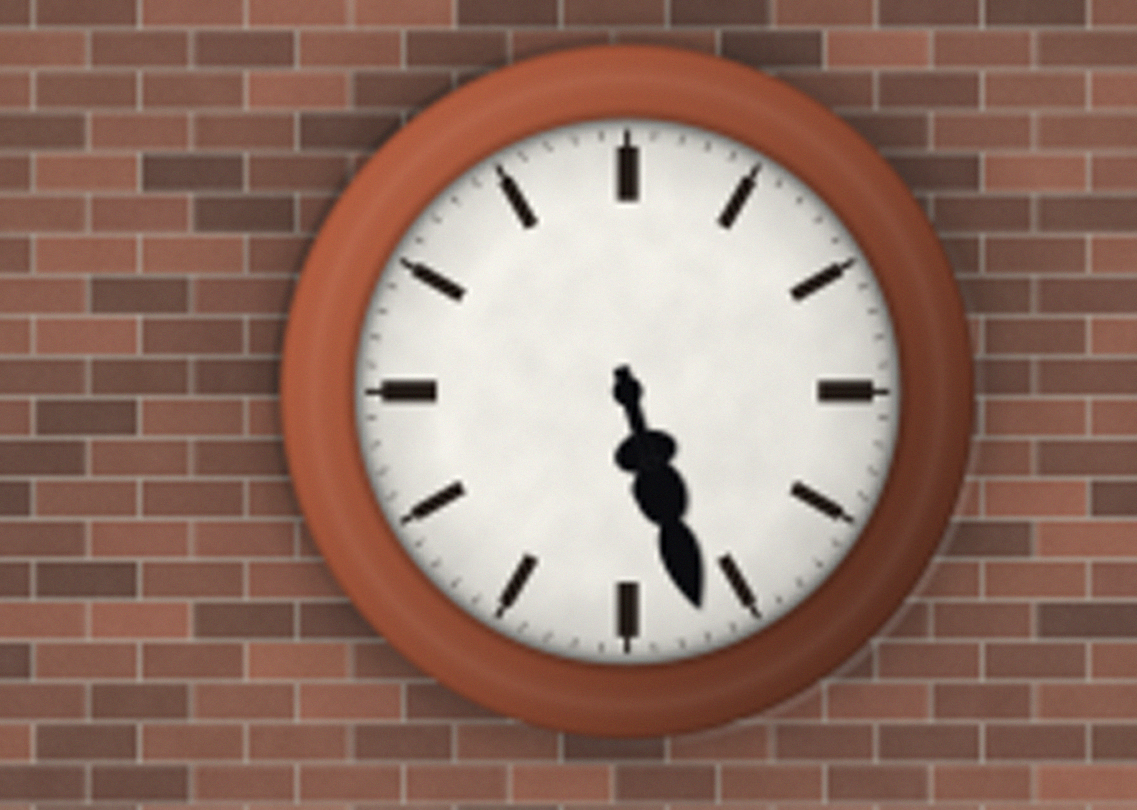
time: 5:27
